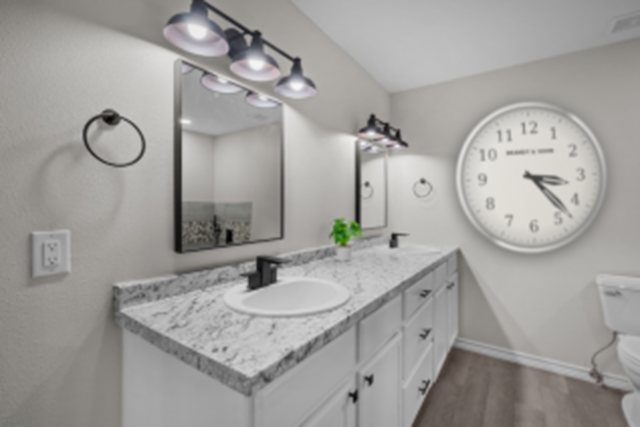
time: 3:23
